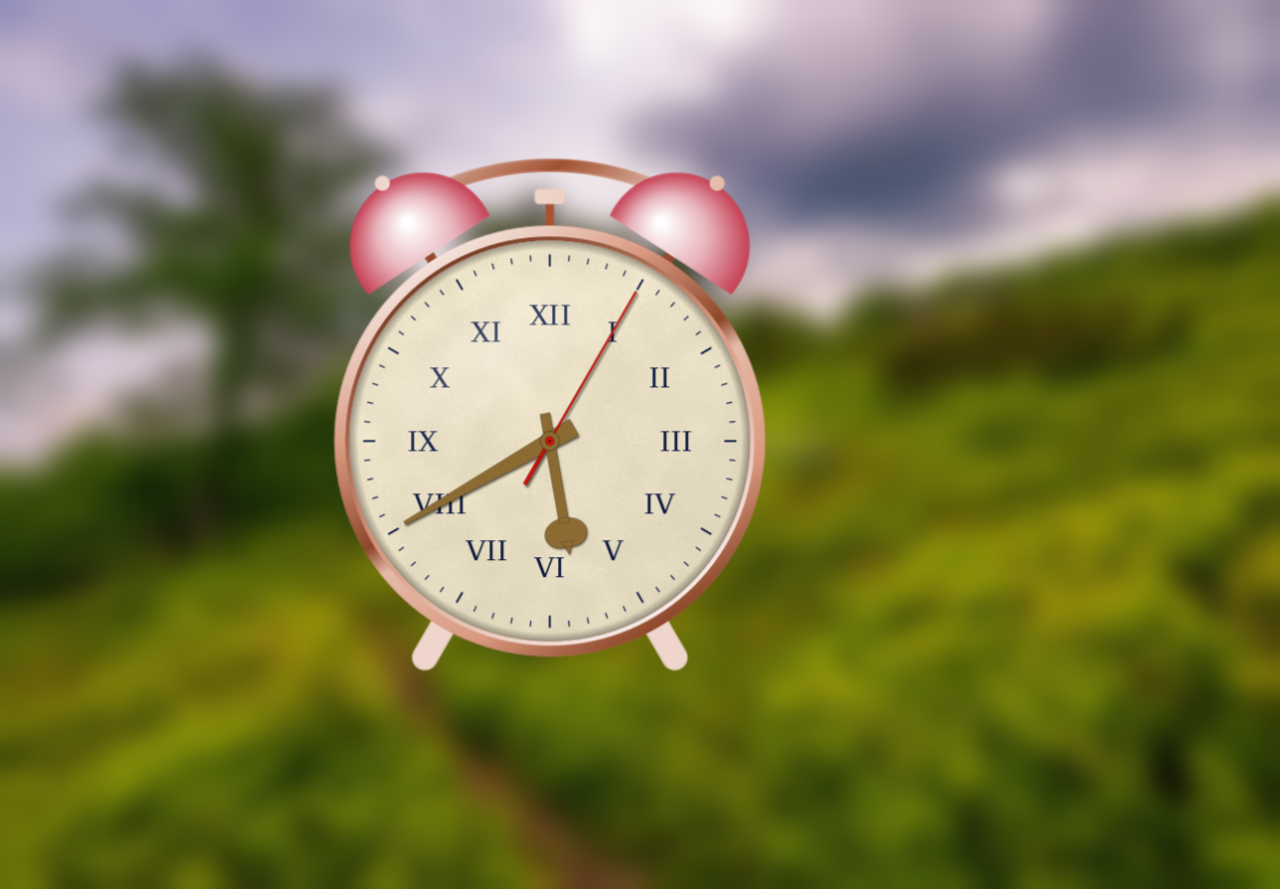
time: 5:40:05
